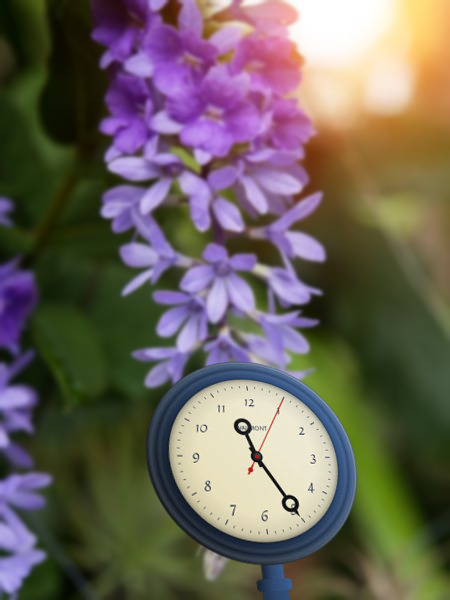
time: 11:25:05
